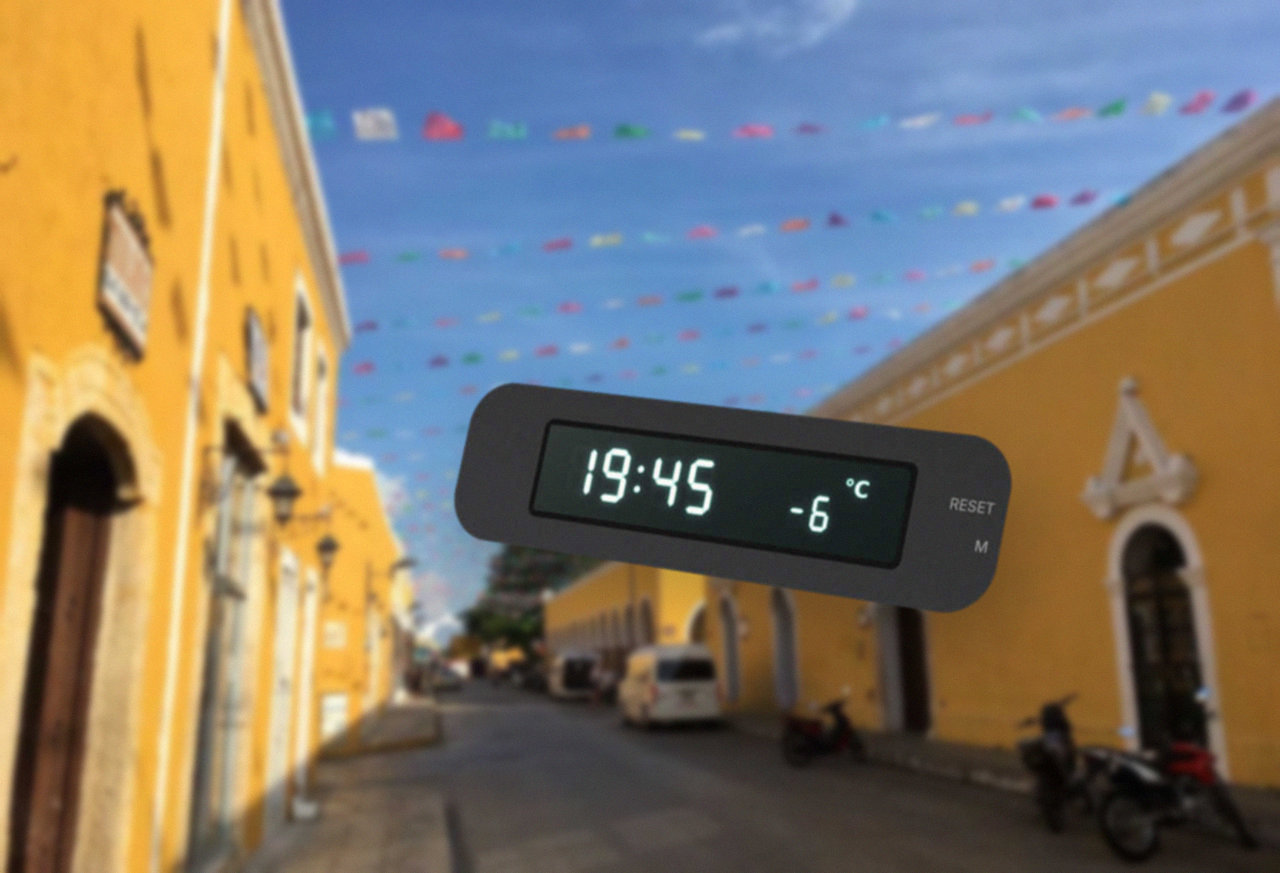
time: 19:45
